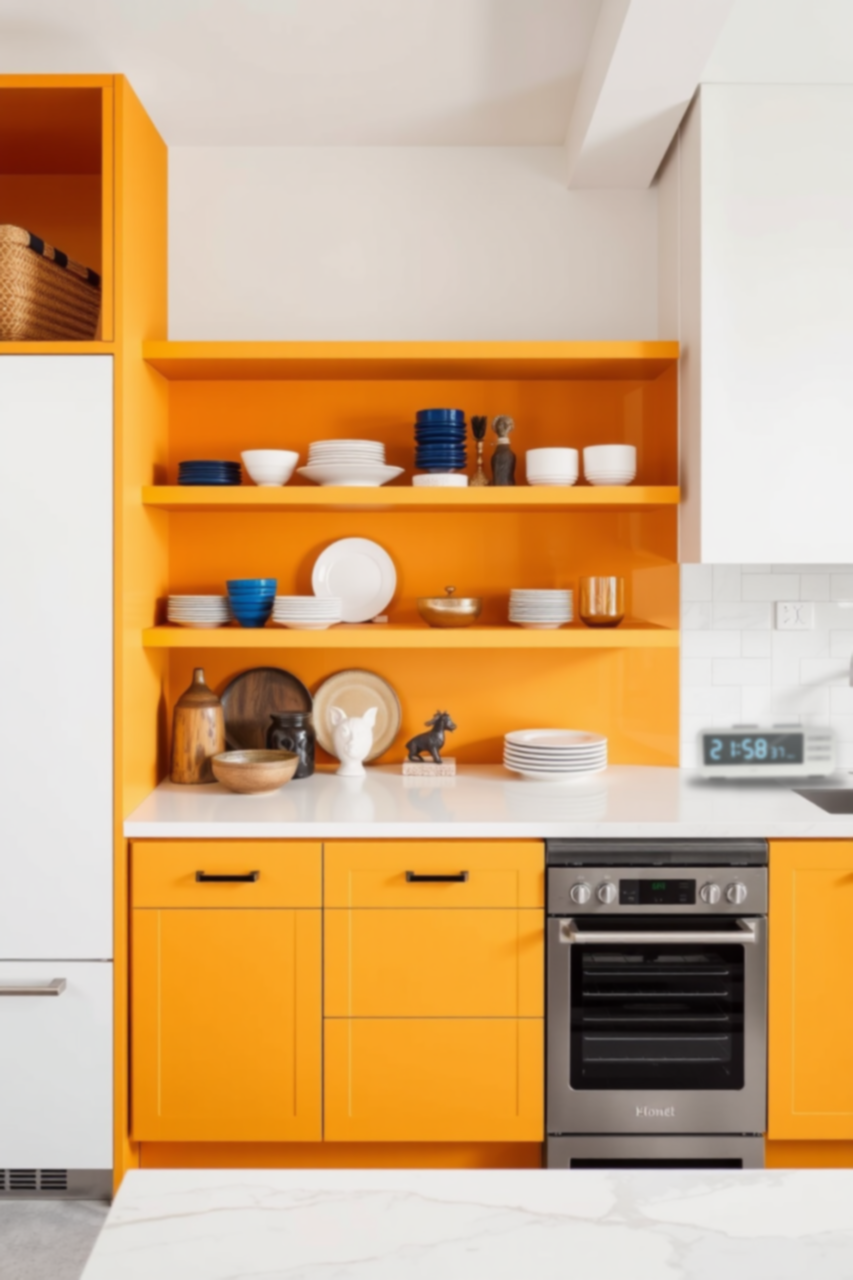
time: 21:58
